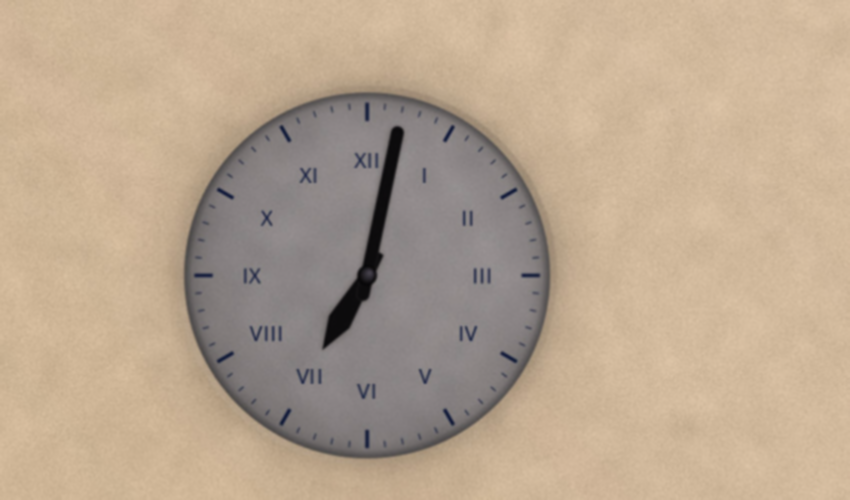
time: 7:02
